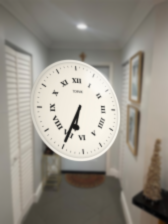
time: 6:35
